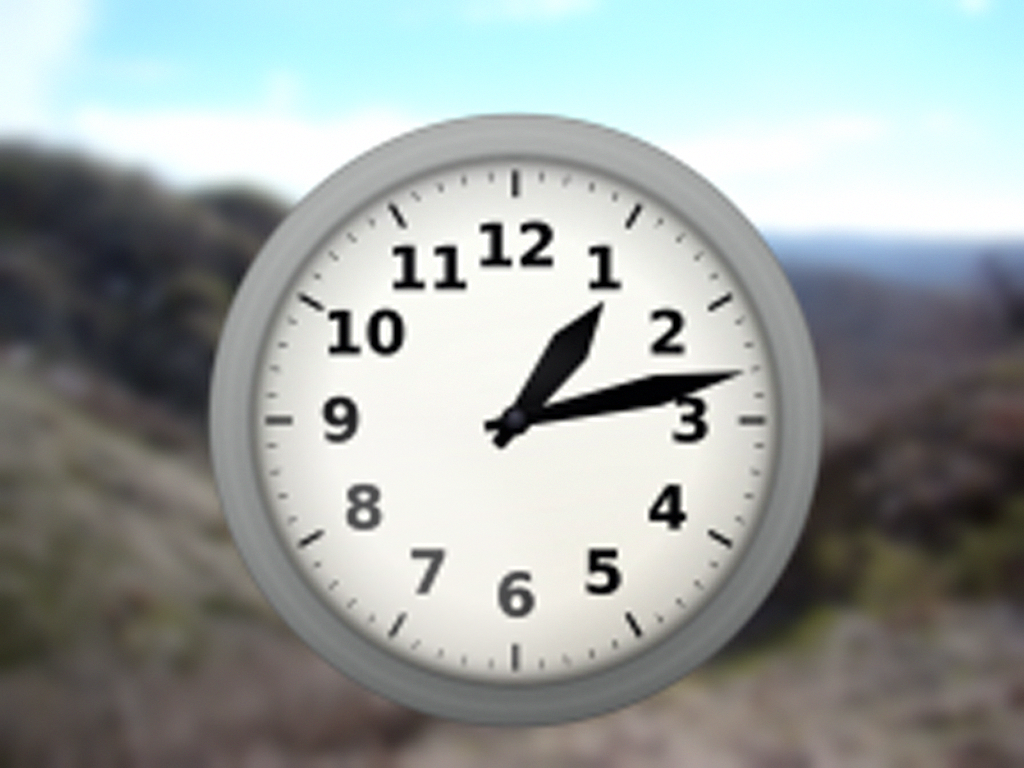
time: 1:13
